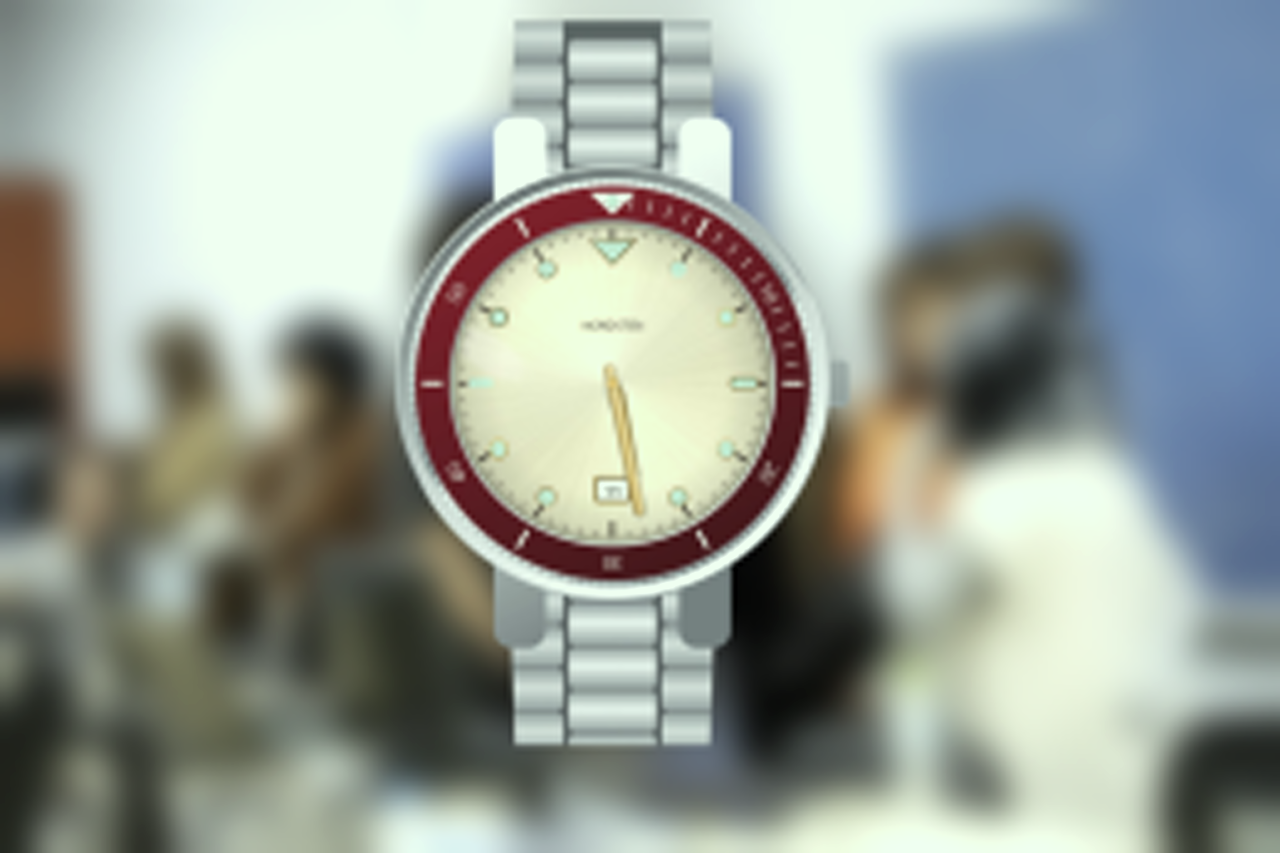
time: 5:28
